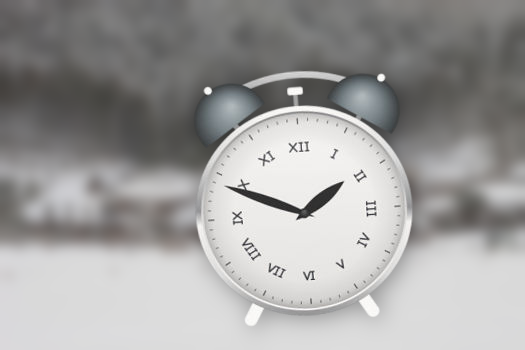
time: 1:49
